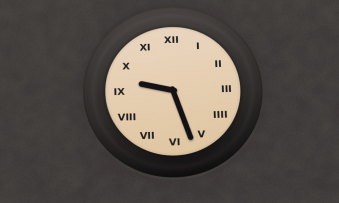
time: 9:27
